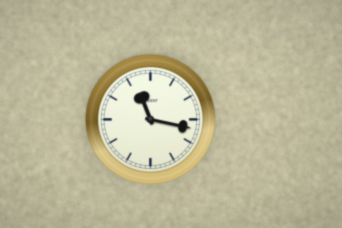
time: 11:17
